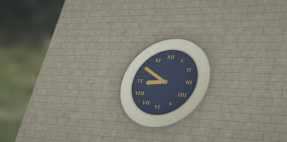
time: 8:50
